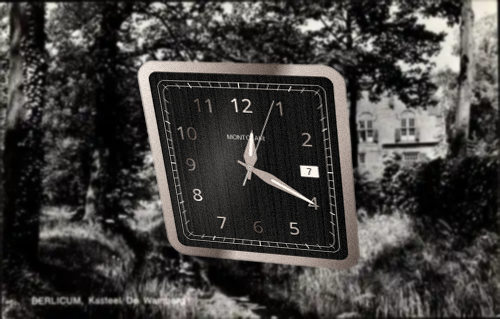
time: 12:20:04
